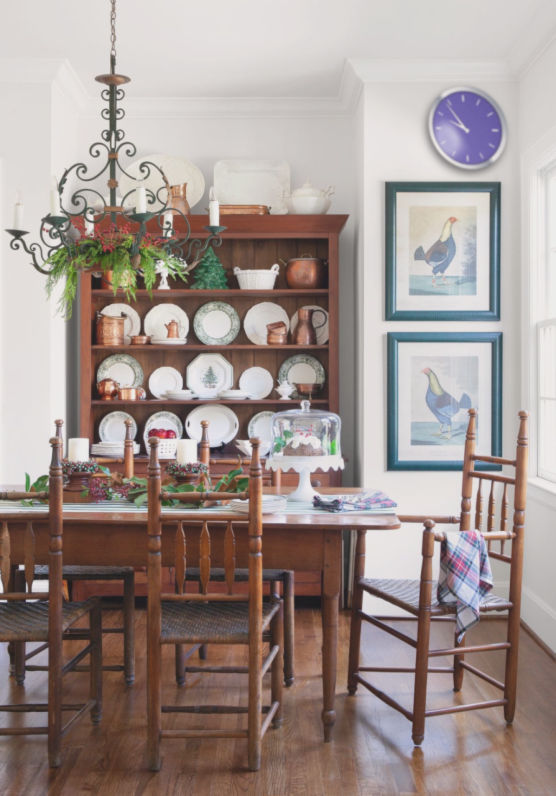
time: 9:54
